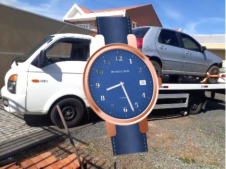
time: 8:27
